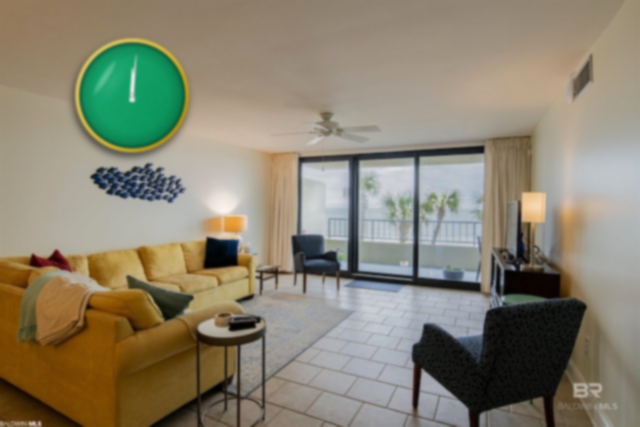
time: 12:01
